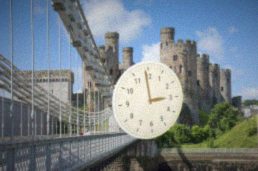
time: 2:59
